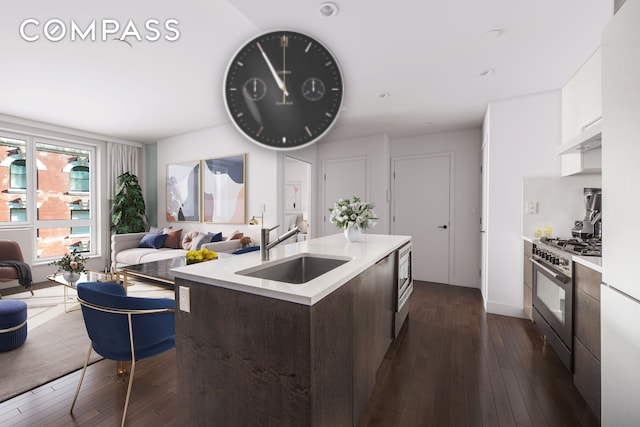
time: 10:55
